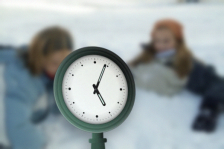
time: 5:04
